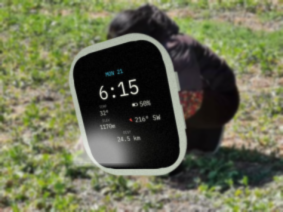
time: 6:15
